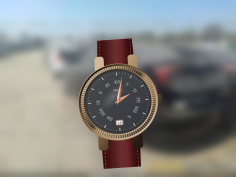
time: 2:02
